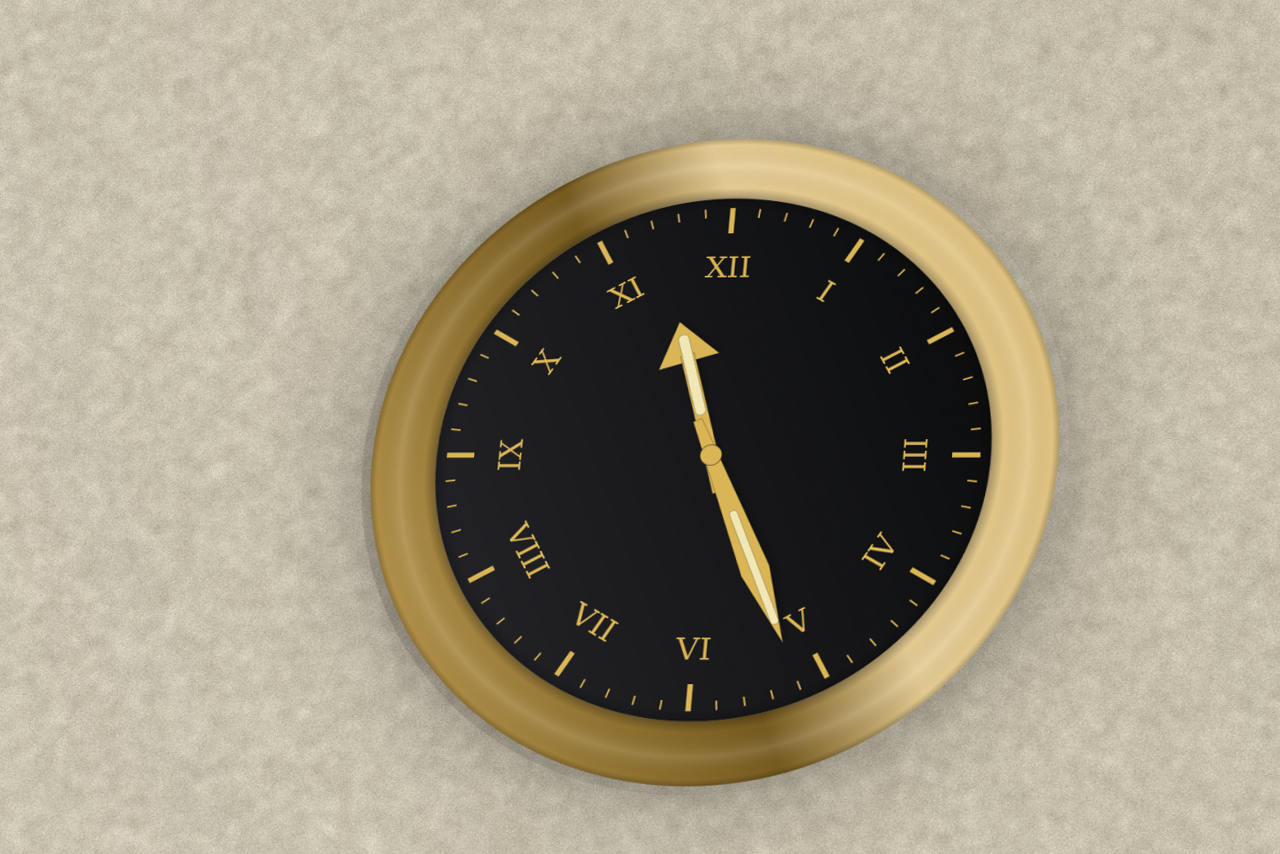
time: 11:26
